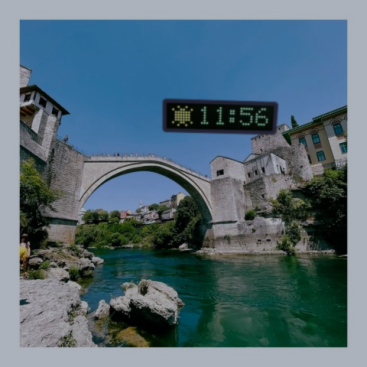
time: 11:56
